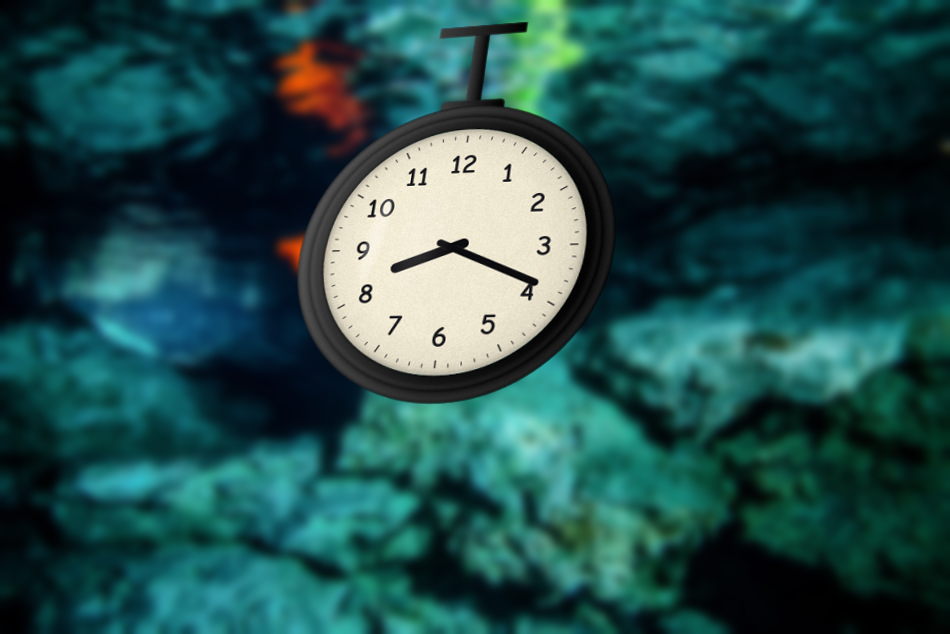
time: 8:19
